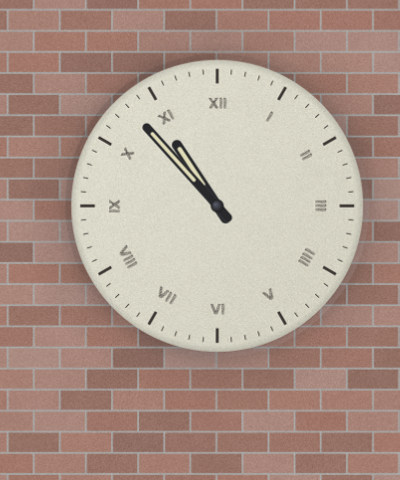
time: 10:53
